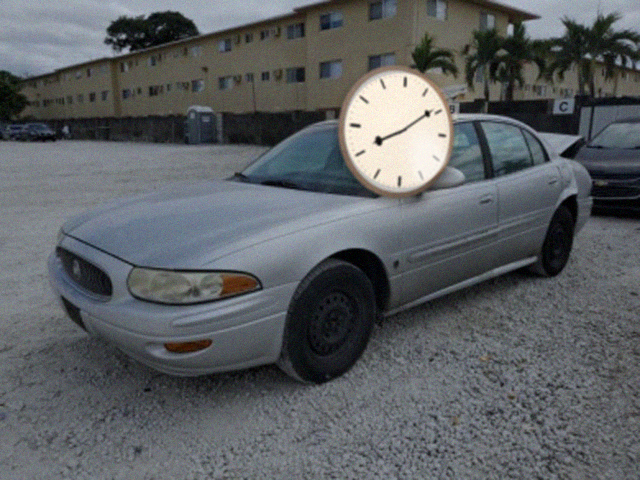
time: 8:09
